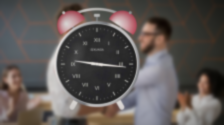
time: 9:16
